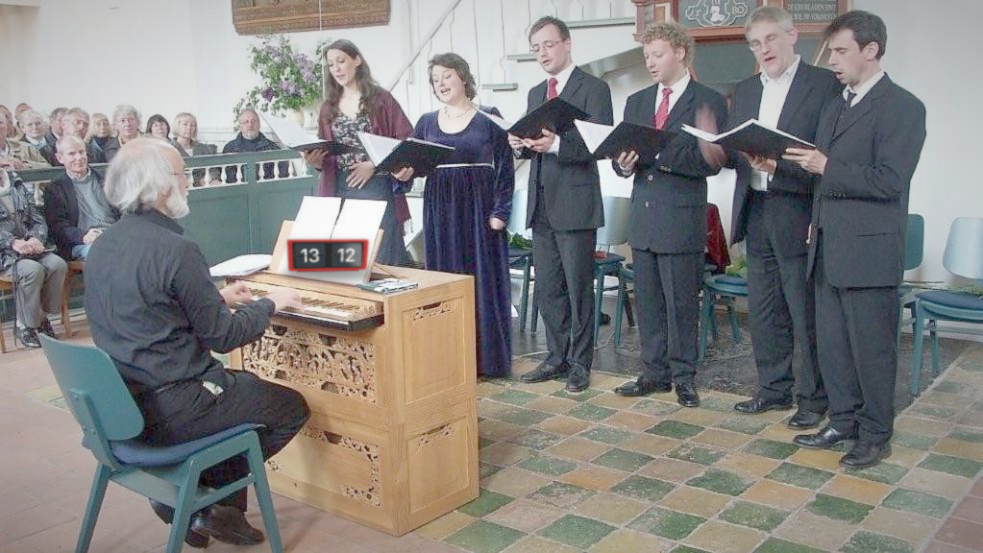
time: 13:12
